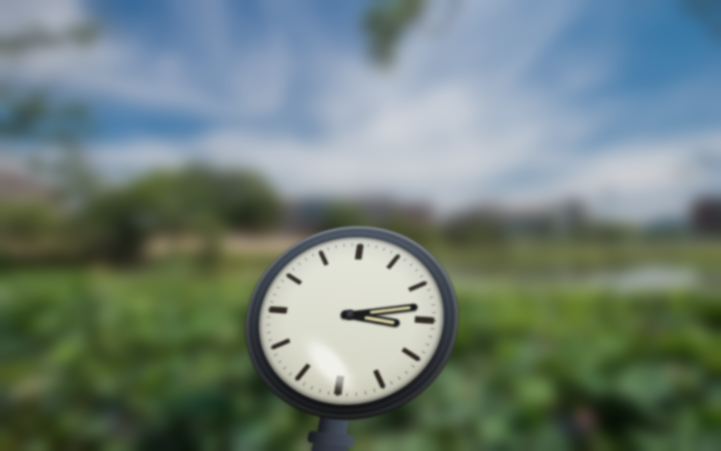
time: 3:13
